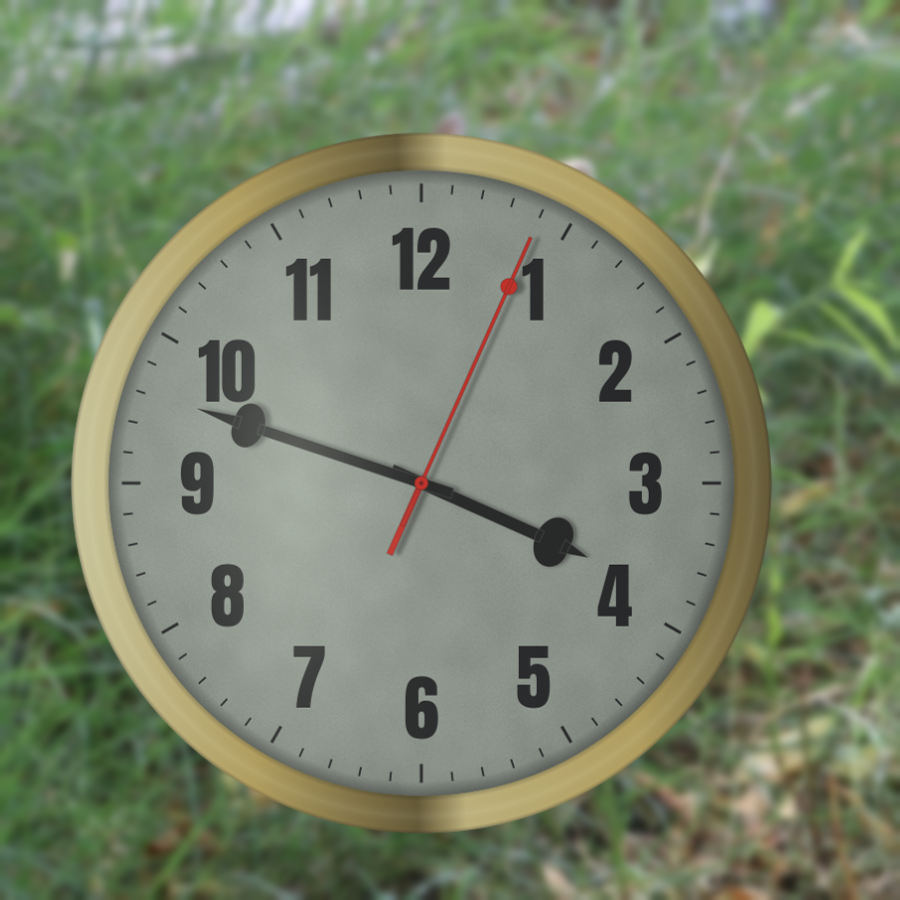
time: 3:48:04
